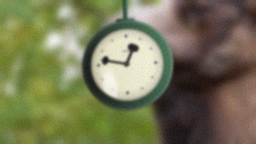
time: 12:47
